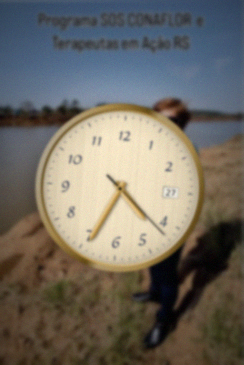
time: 4:34:22
